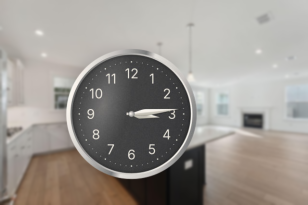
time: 3:14
